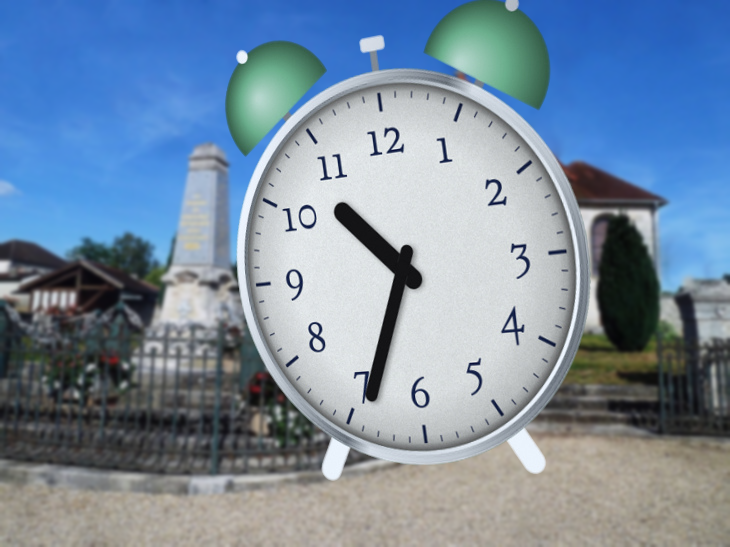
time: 10:34
